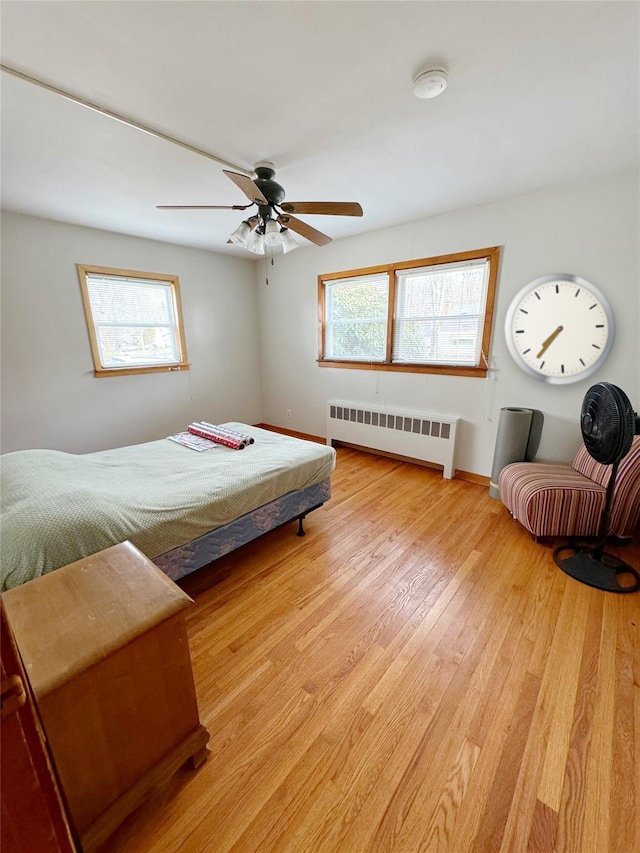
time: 7:37
